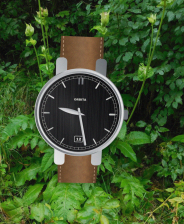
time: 9:28
